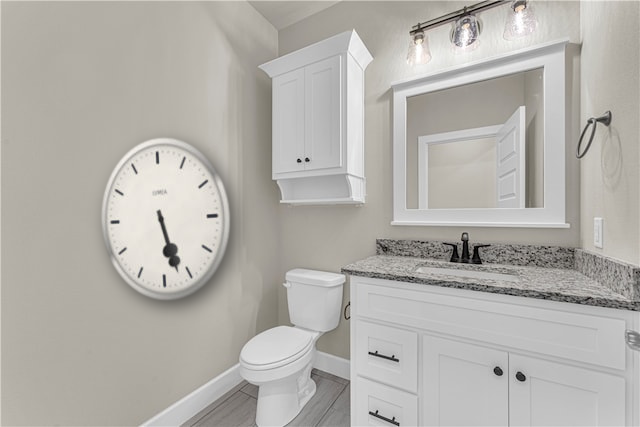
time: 5:27
